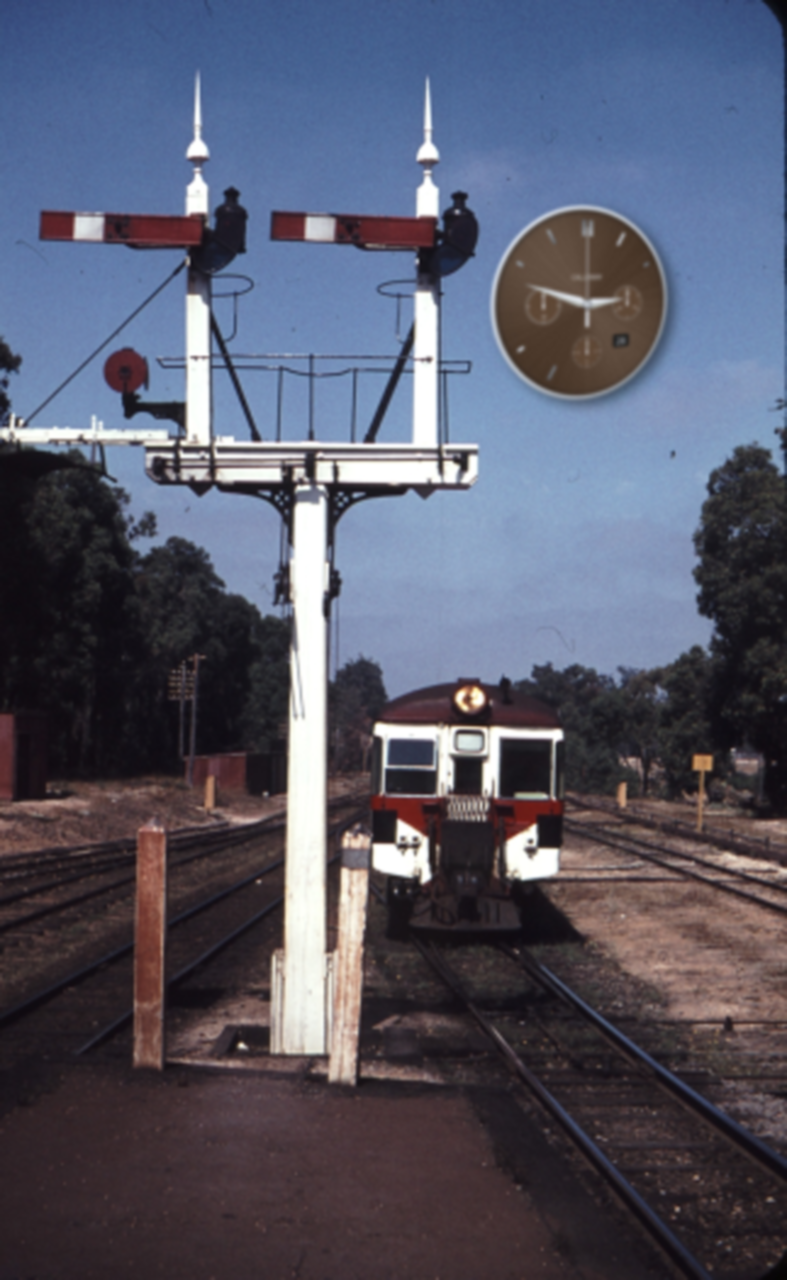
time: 2:48
